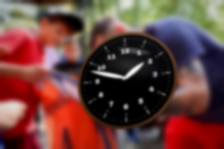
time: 1:48
